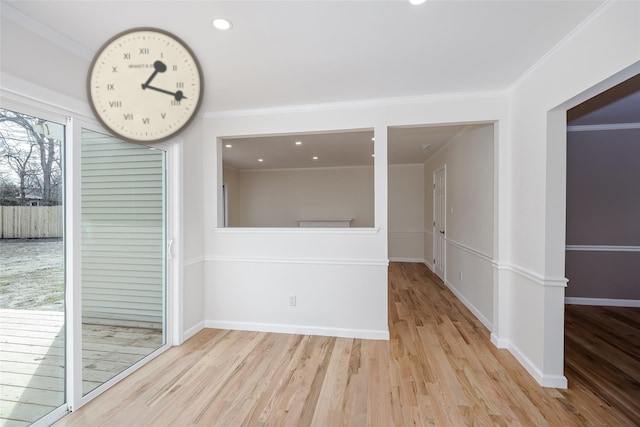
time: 1:18
